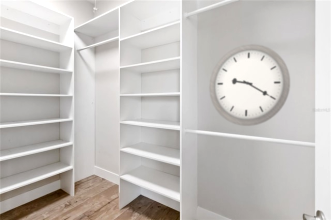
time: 9:20
